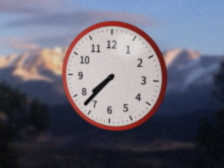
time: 7:37
